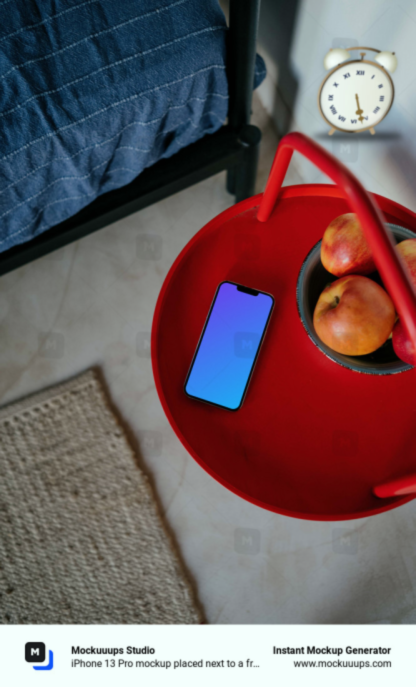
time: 5:27
